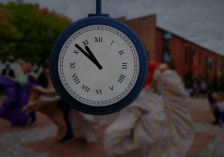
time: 10:52
